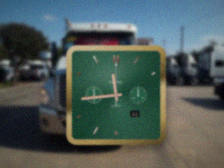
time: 11:44
